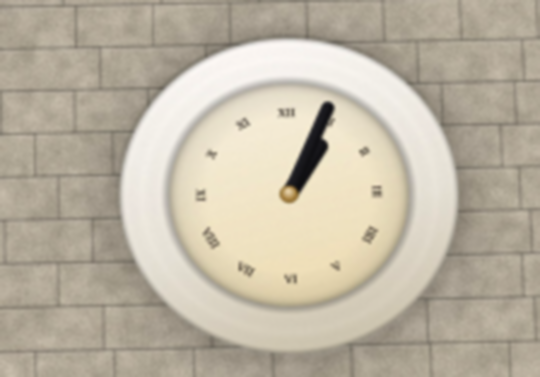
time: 1:04
